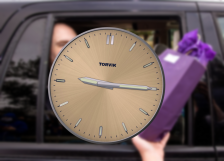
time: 9:15
